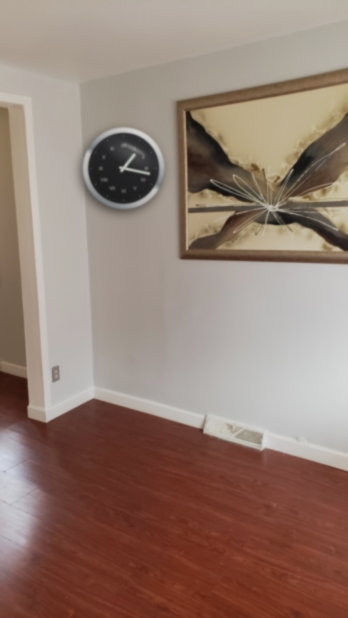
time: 1:17
